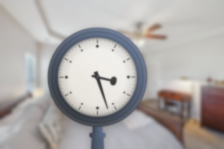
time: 3:27
